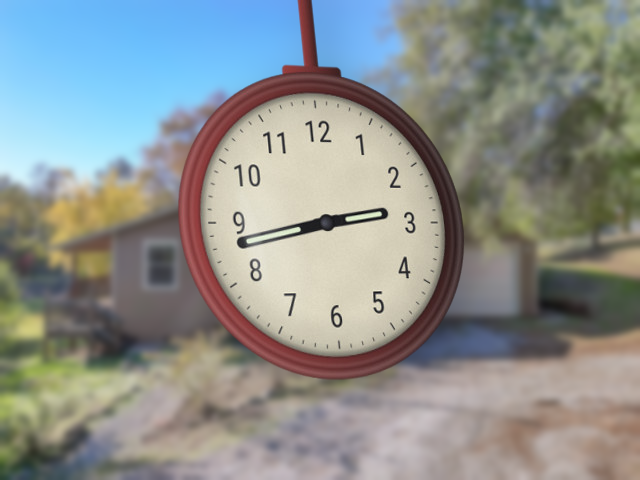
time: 2:43
